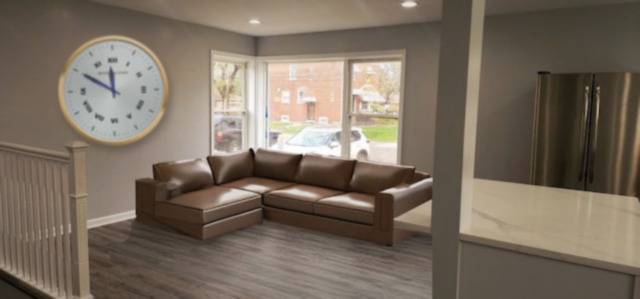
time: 11:50
